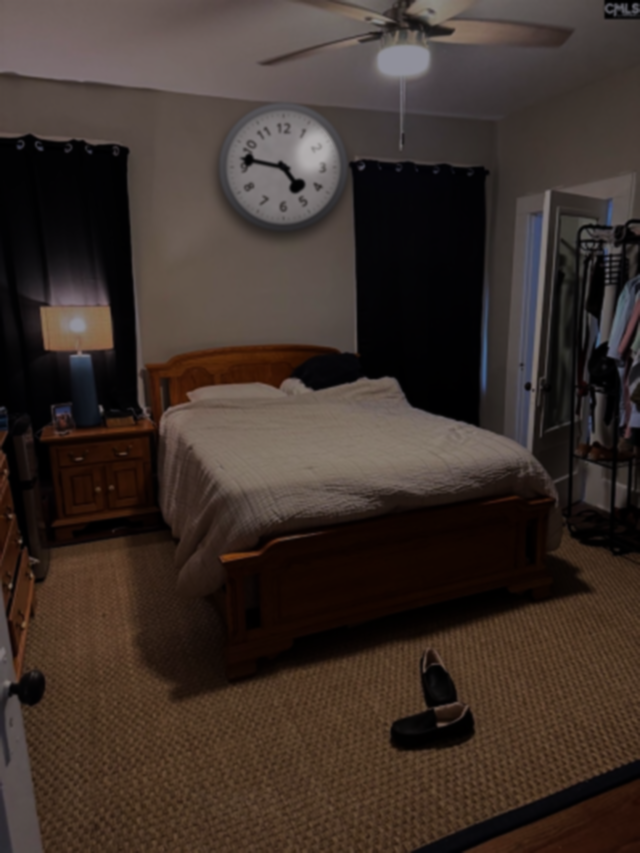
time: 4:47
